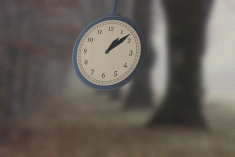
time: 1:08
